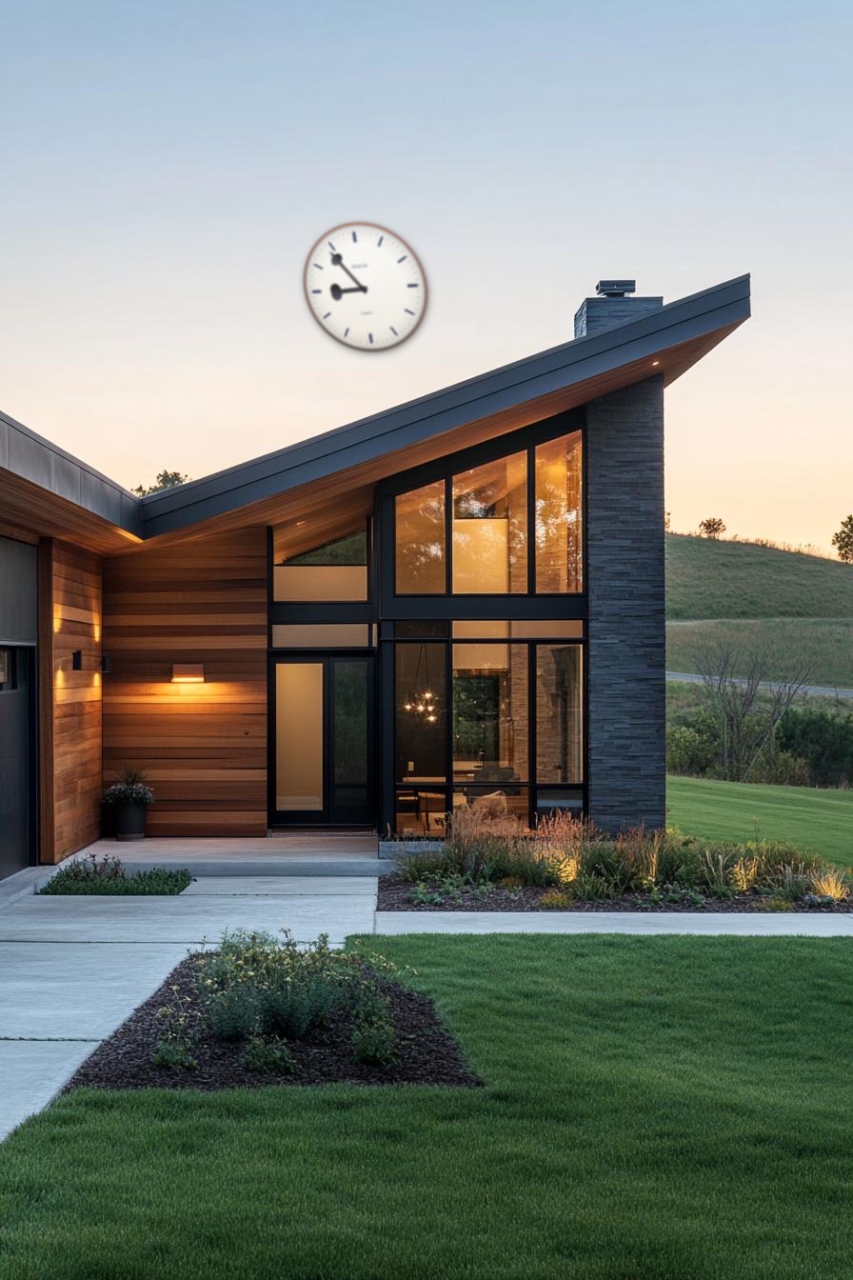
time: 8:54
